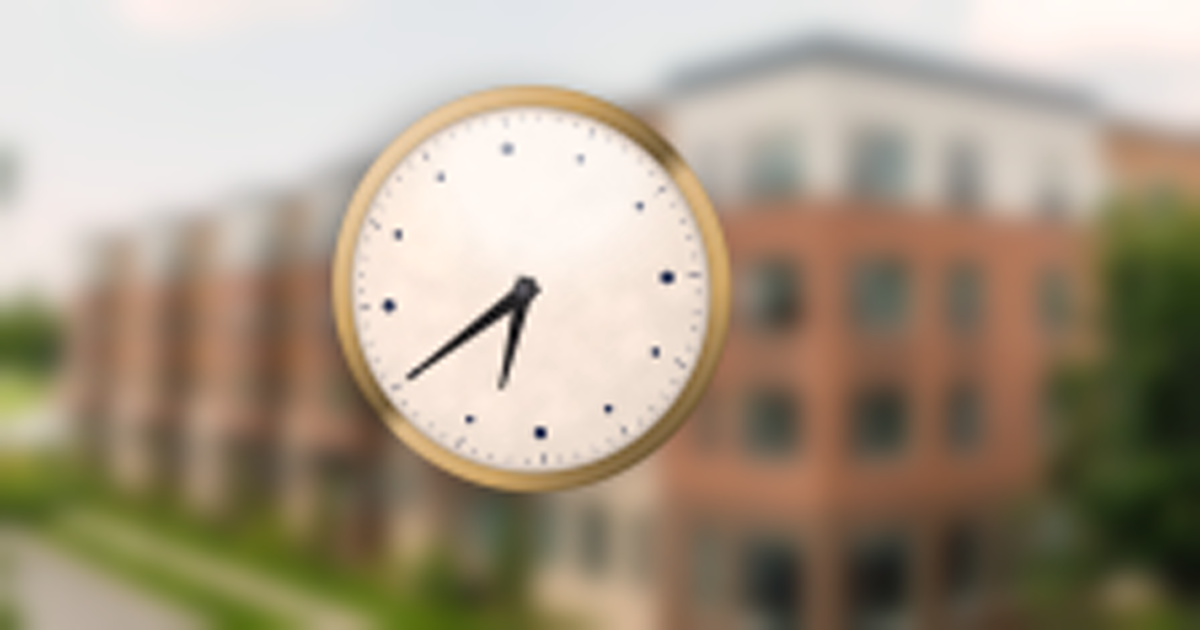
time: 6:40
